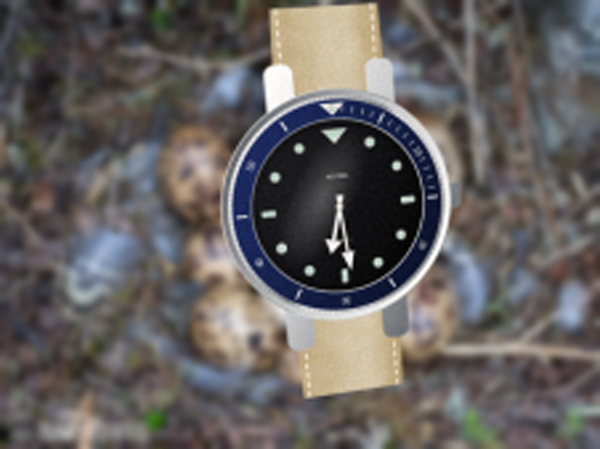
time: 6:29
